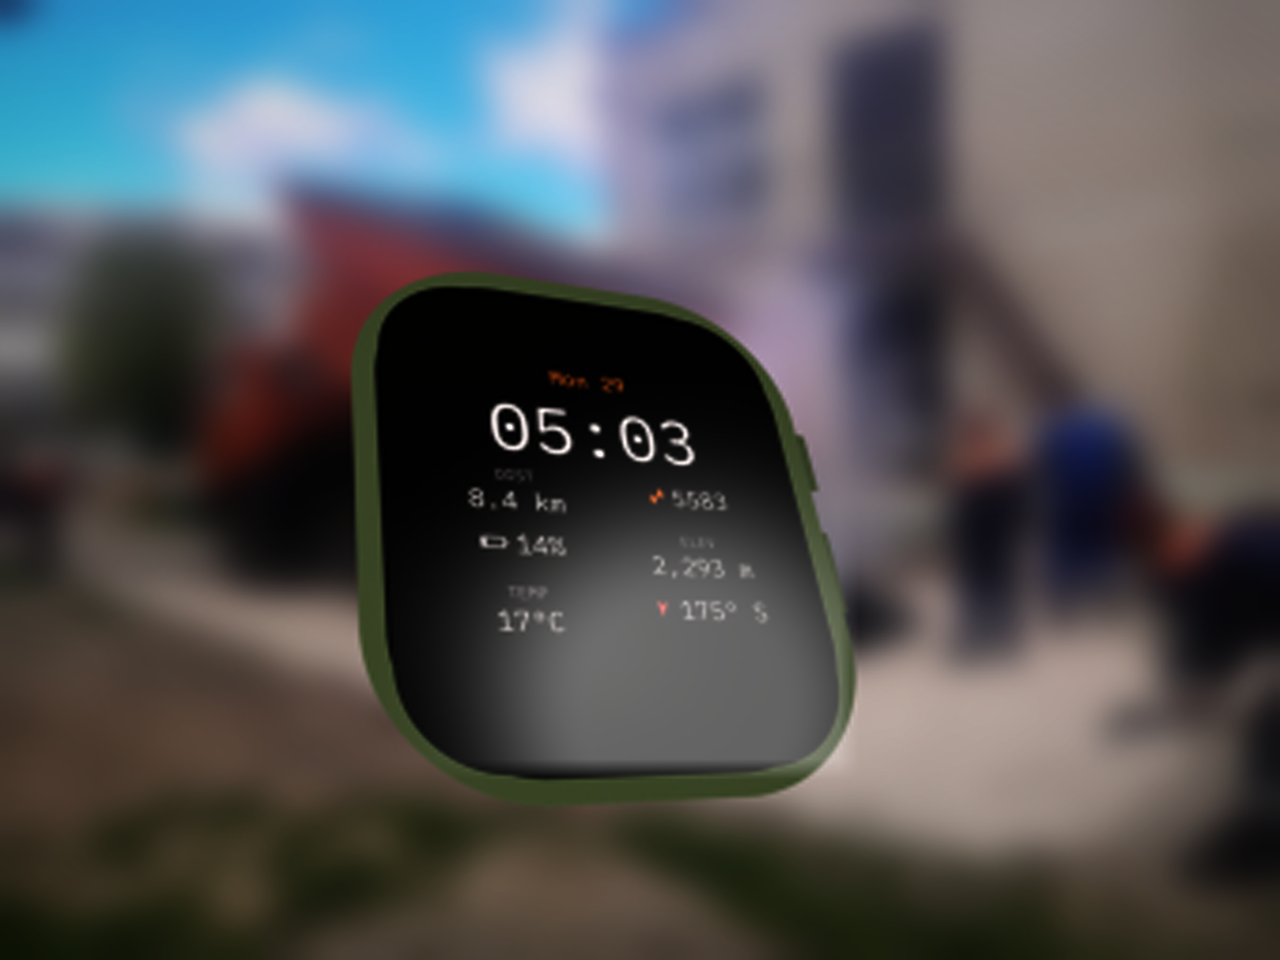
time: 5:03
